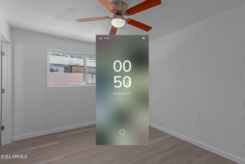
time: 0:50
